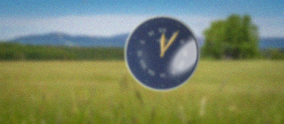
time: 12:06
